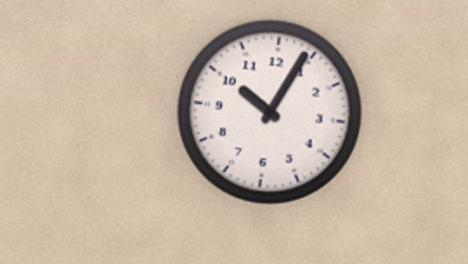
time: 10:04
